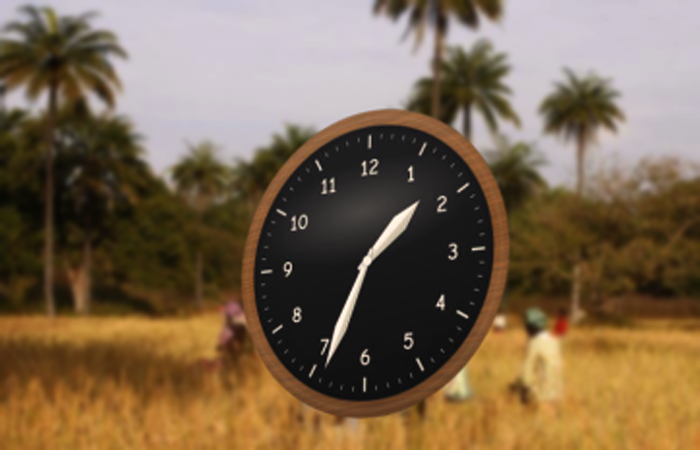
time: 1:34
